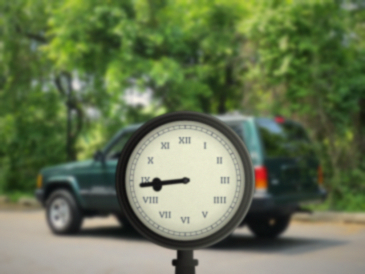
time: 8:44
